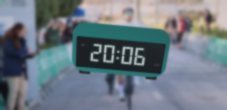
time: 20:06
